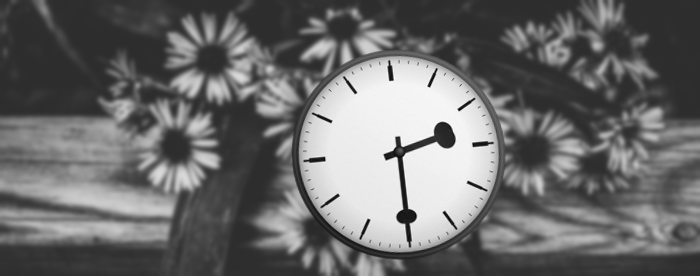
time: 2:30
